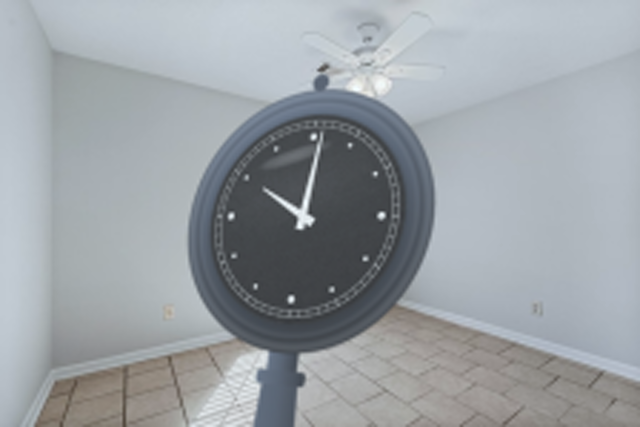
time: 10:01
